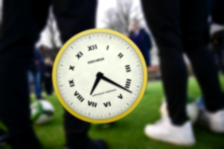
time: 7:22
